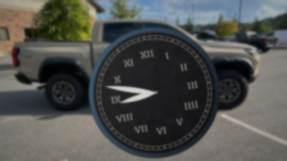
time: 8:48
